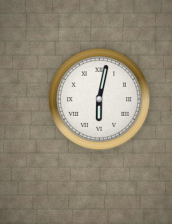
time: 6:02
